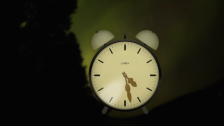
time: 4:28
